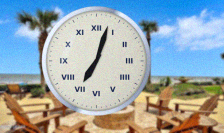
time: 7:03
